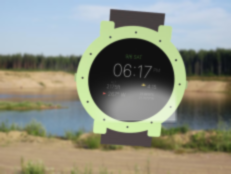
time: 6:17
